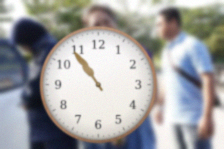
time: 10:54
